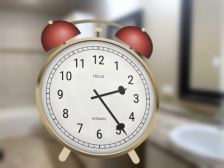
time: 2:24
